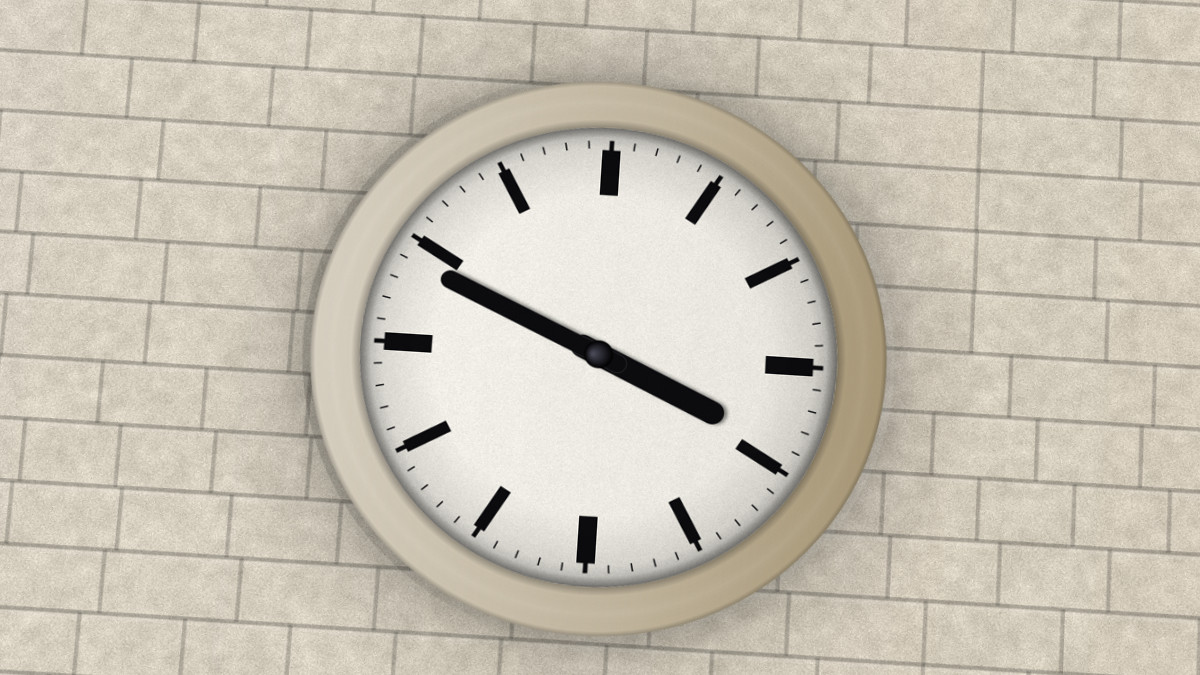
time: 3:49
